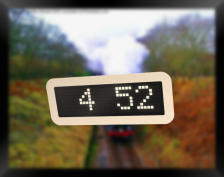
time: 4:52
